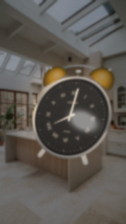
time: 8:01
